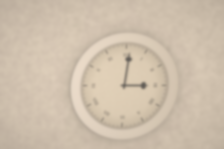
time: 3:01
